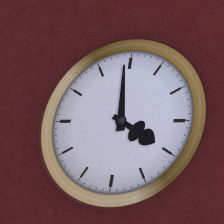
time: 3:59
